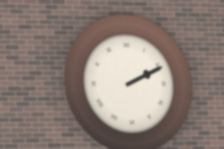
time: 2:11
